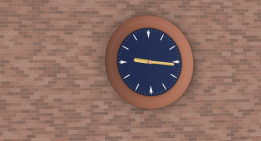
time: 9:16
